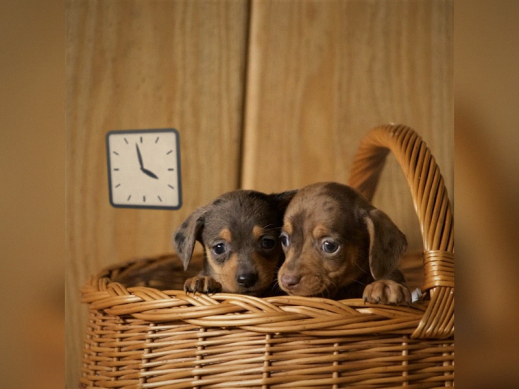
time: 3:58
